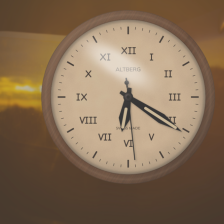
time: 6:20:29
